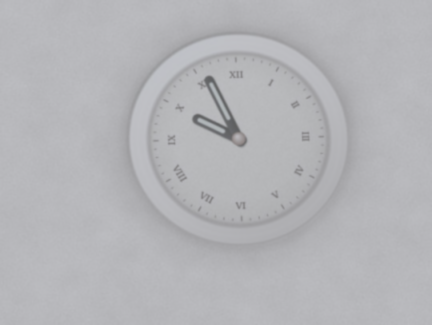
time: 9:56
